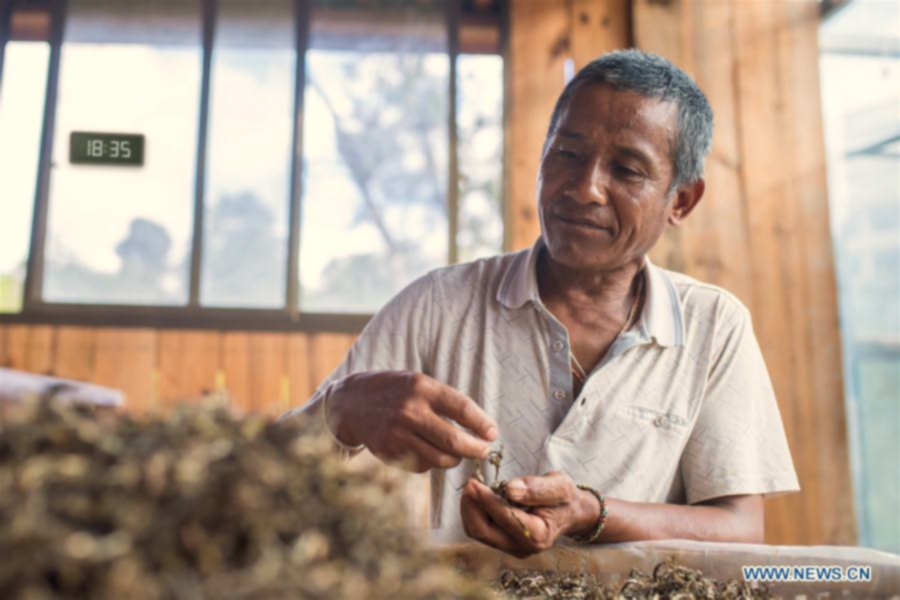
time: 18:35
